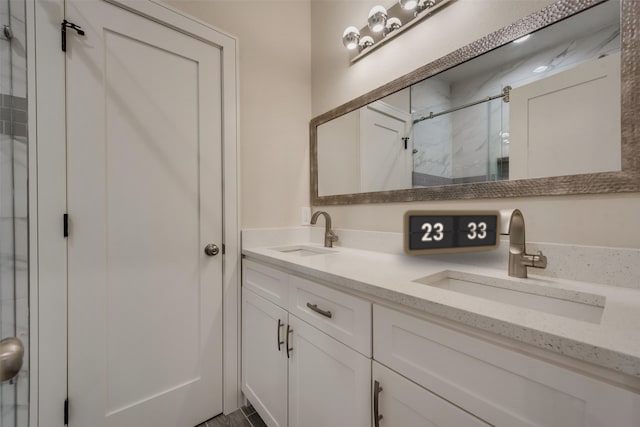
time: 23:33
